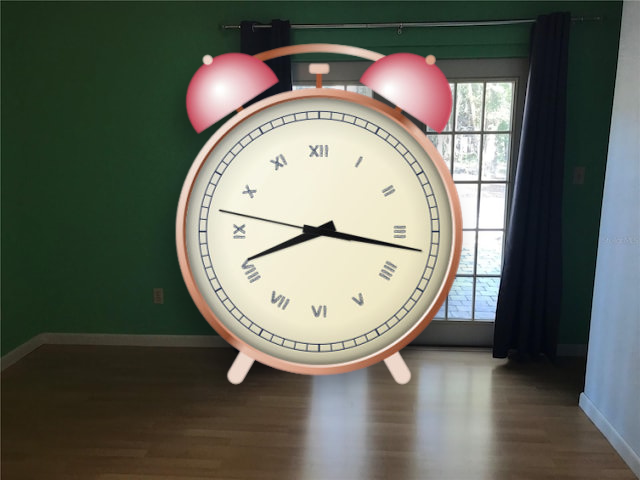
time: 8:16:47
